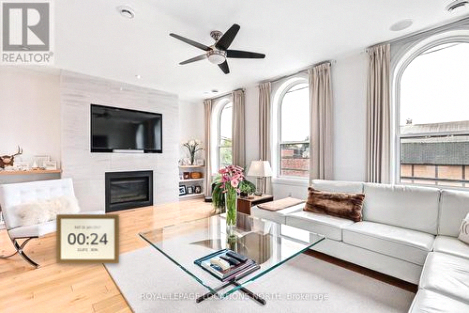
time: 0:24
